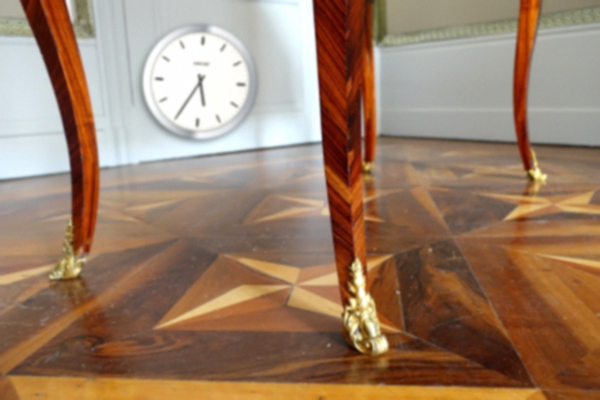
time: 5:35
